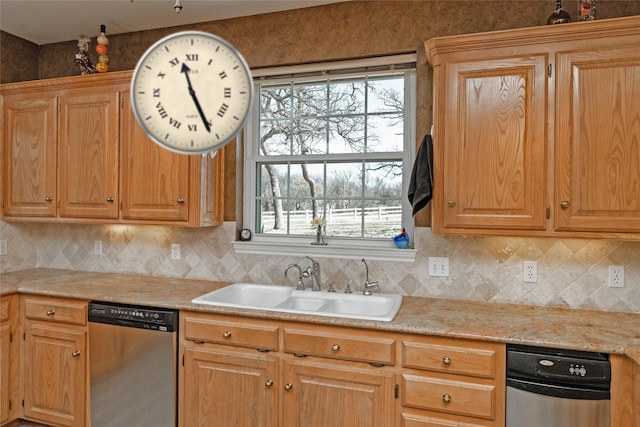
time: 11:26
